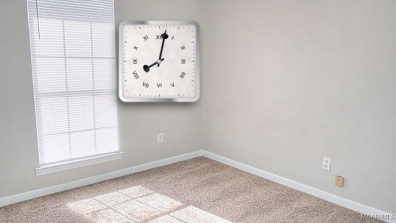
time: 8:02
